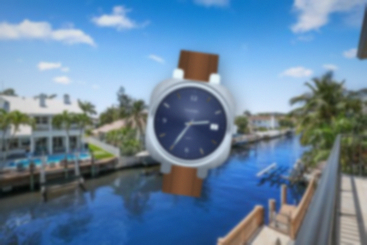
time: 2:35
